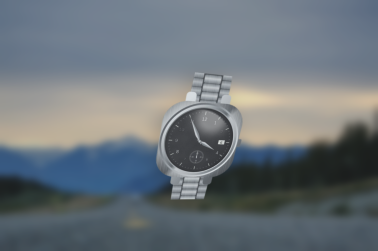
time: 3:55
